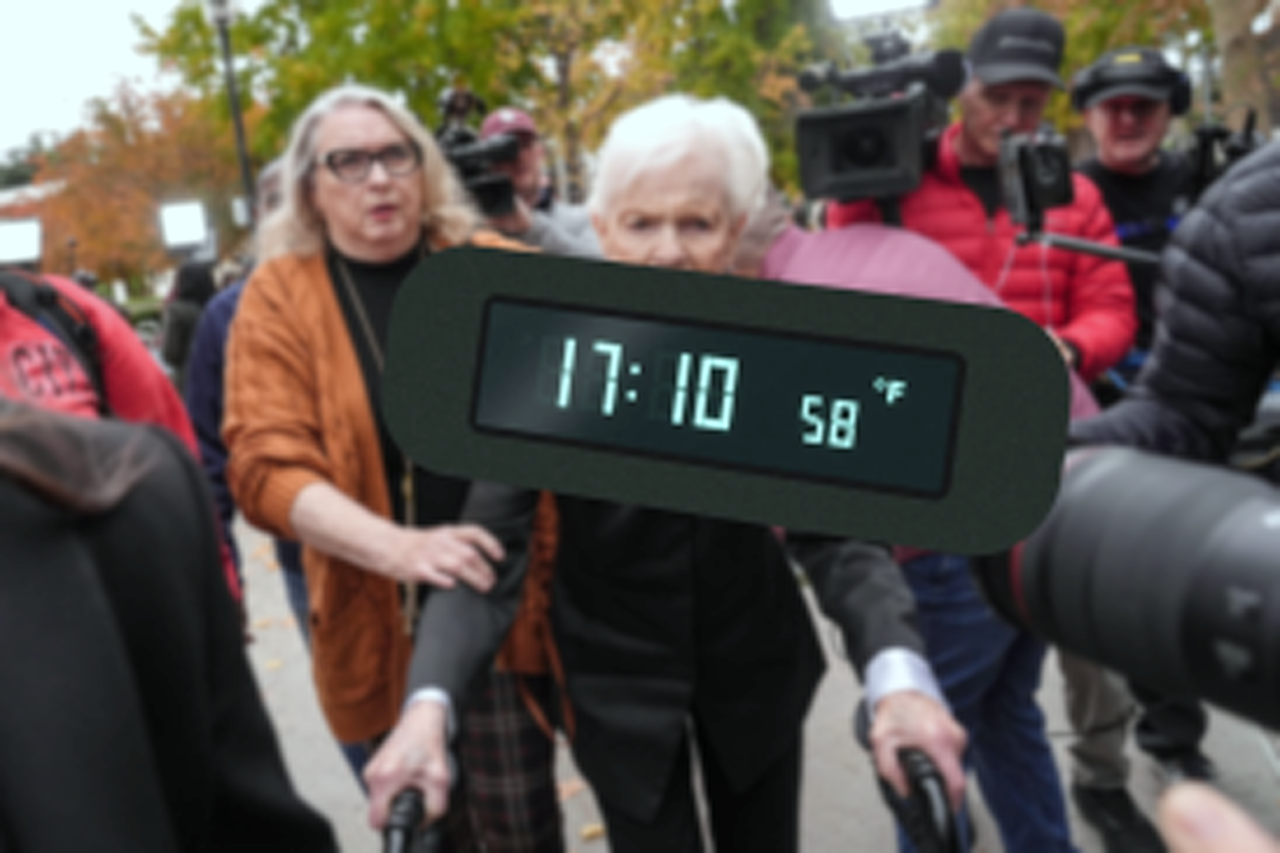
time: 17:10
